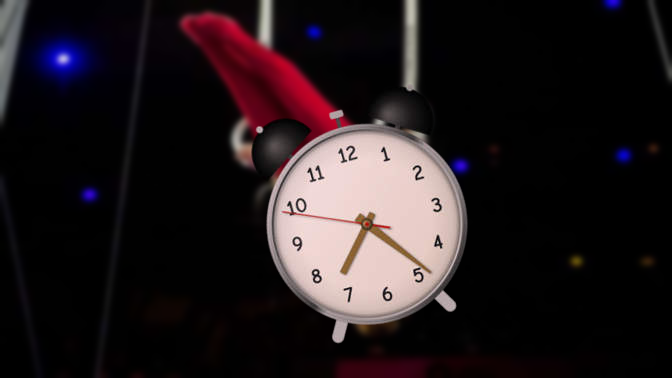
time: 7:23:49
